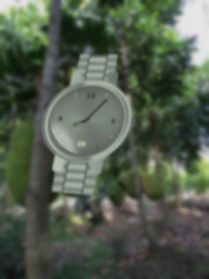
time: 8:06
